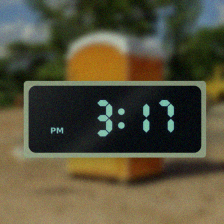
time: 3:17
